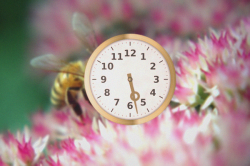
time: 5:28
